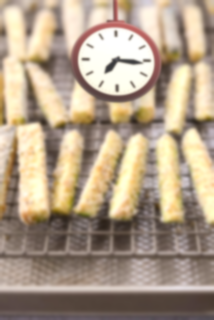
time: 7:16
